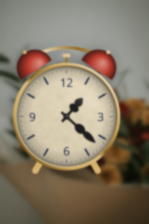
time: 1:22
